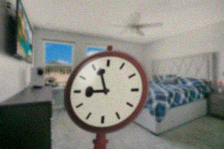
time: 8:57
